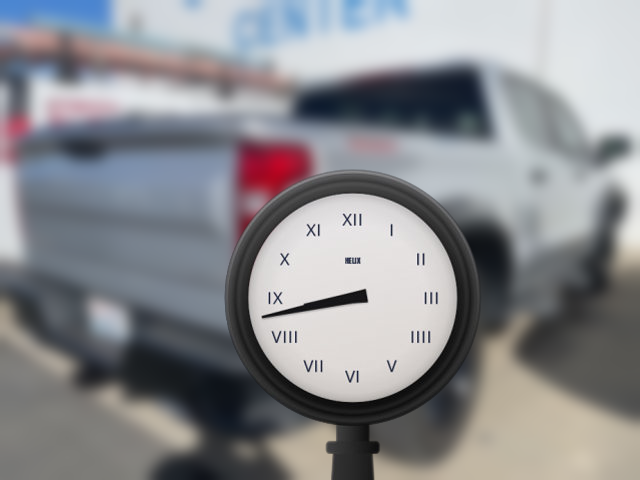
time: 8:43
